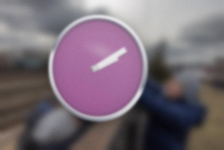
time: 2:10
